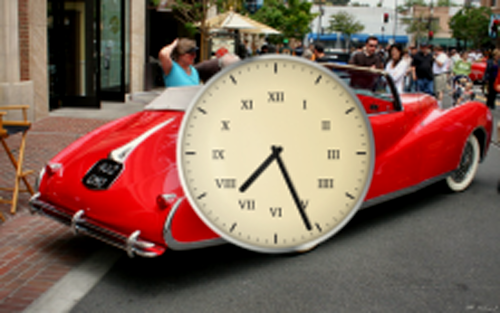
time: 7:26
